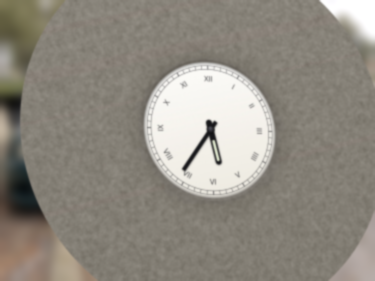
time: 5:36
